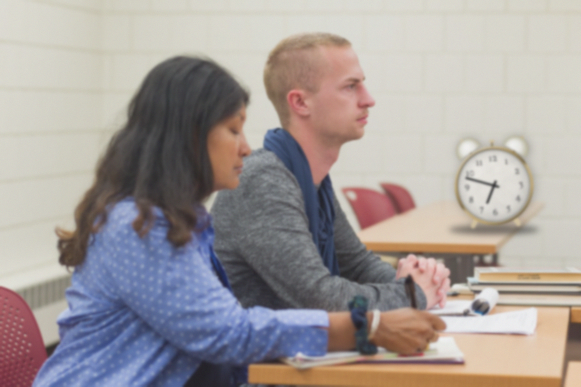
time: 6:48
